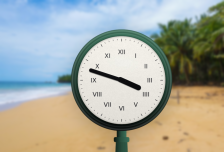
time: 3:48
